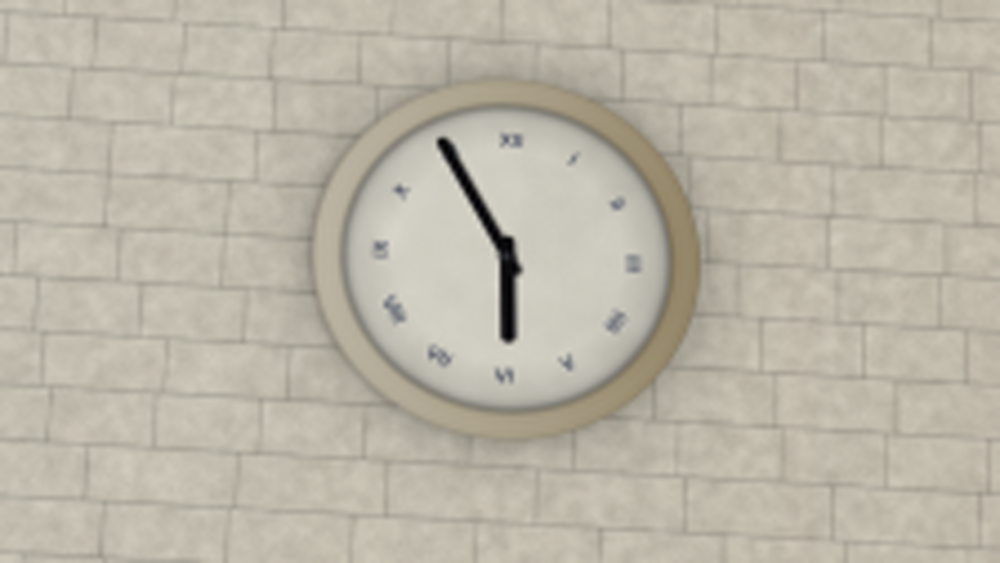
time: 5:55
